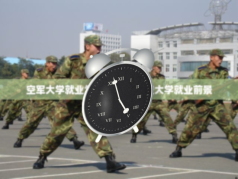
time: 4:57
